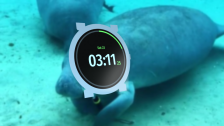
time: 3:11
